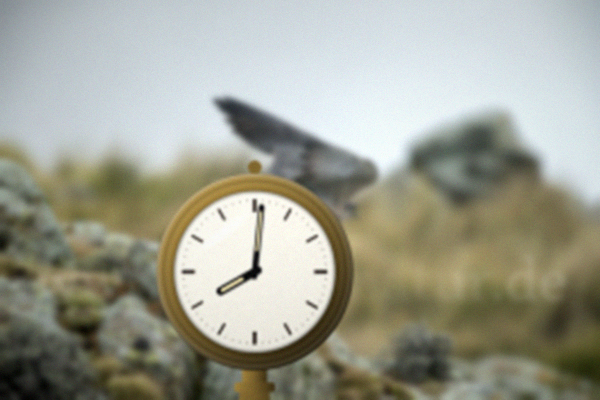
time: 8:01
